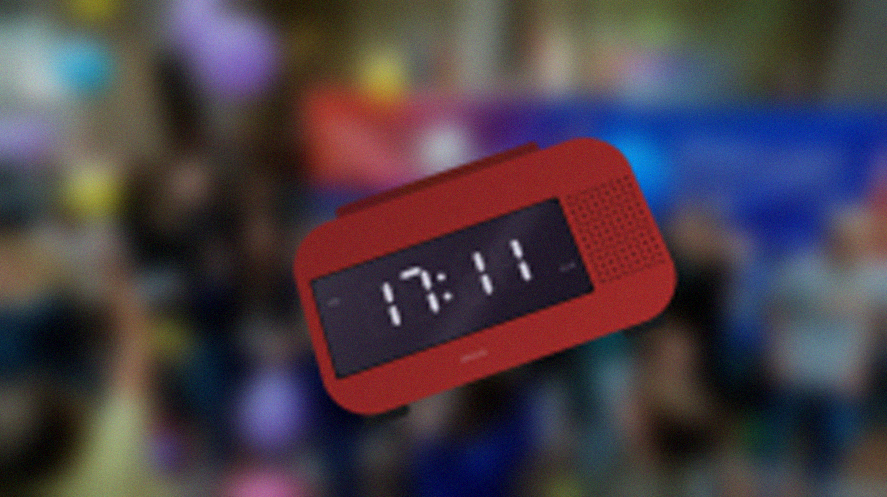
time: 17:11
